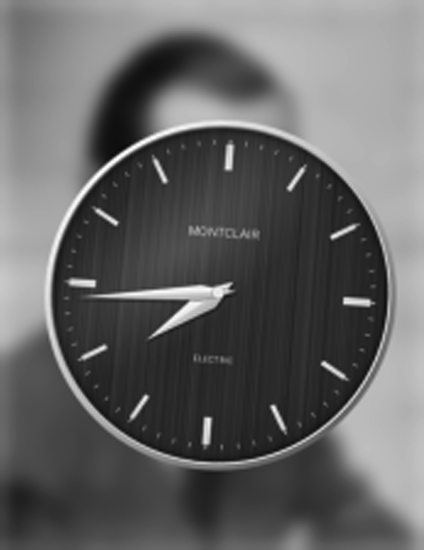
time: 7:44
